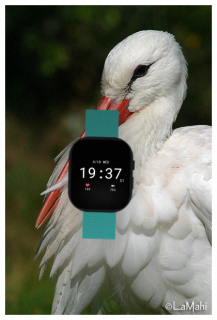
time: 19:37
